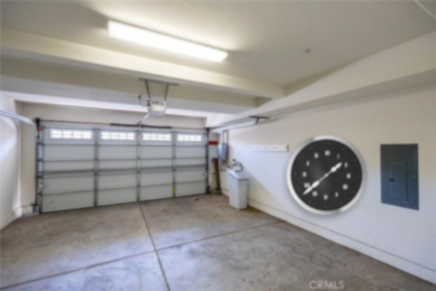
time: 1:38
